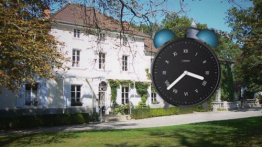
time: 3:38
